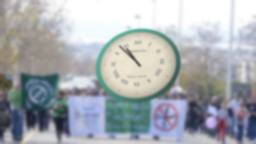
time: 10:53
